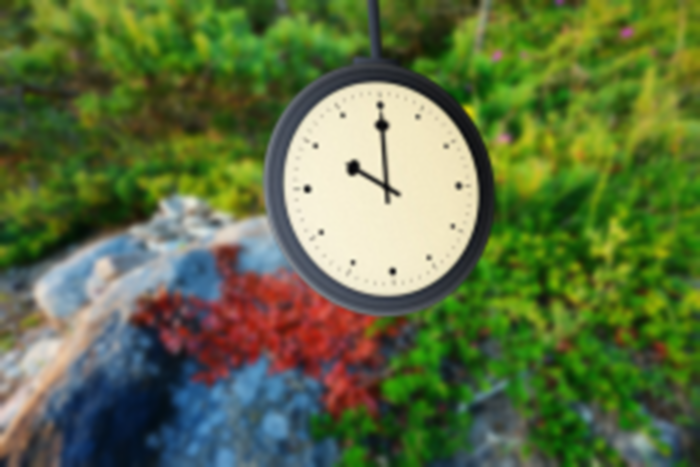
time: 10:00
